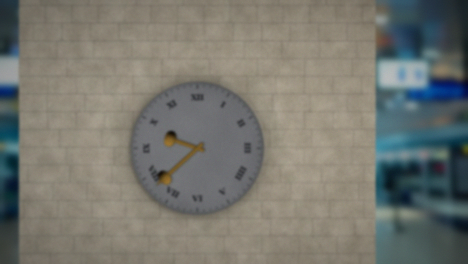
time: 9:38
